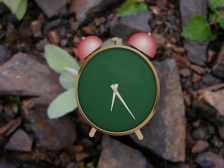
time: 6:24
